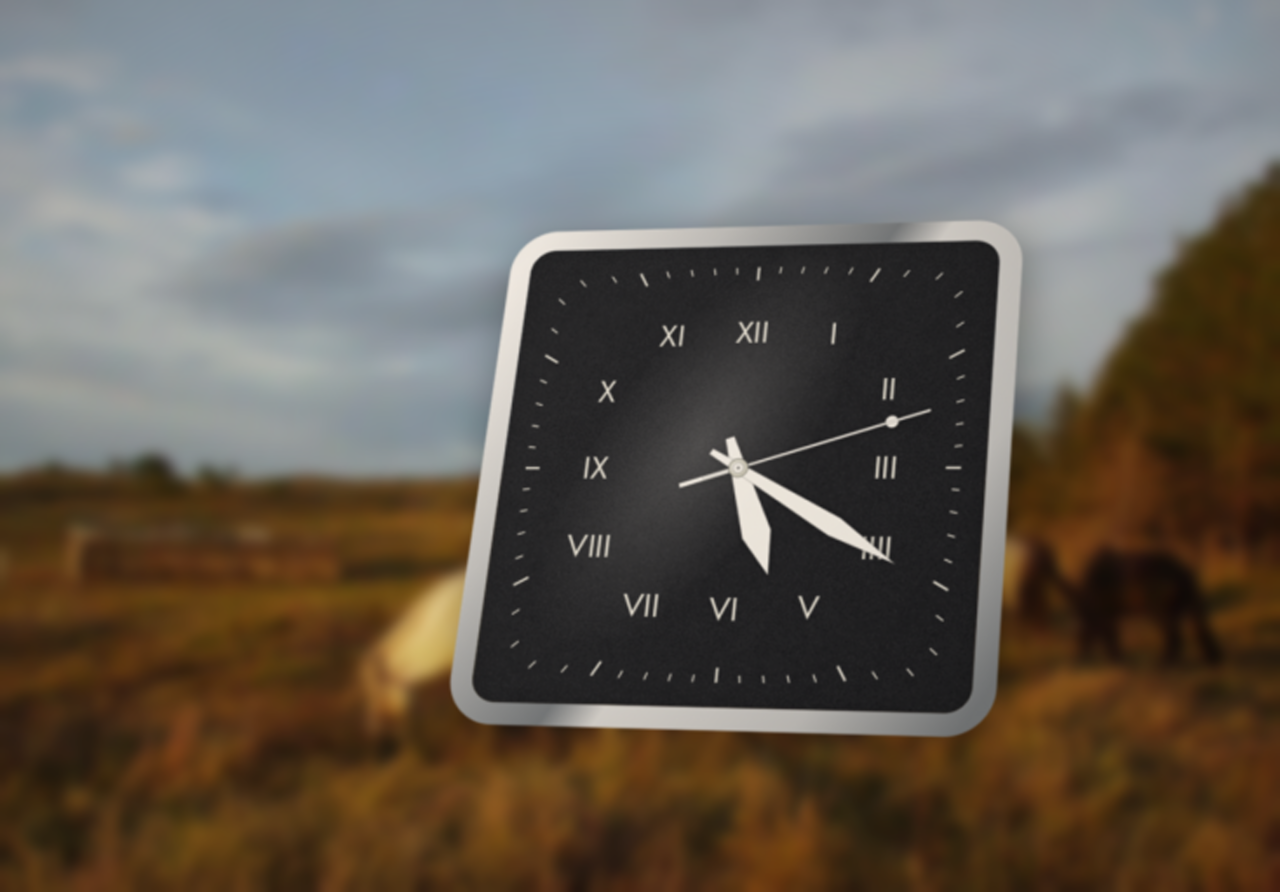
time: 5:20:12
